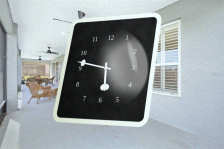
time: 5:47
